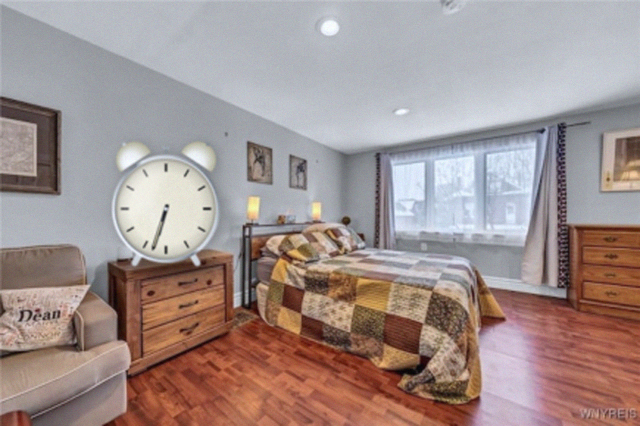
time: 6:33
